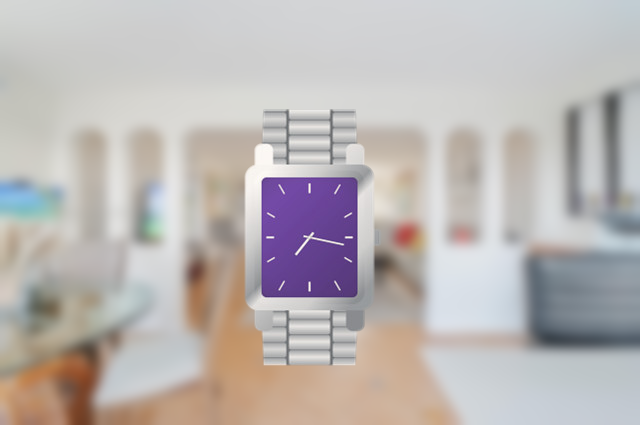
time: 7:17
